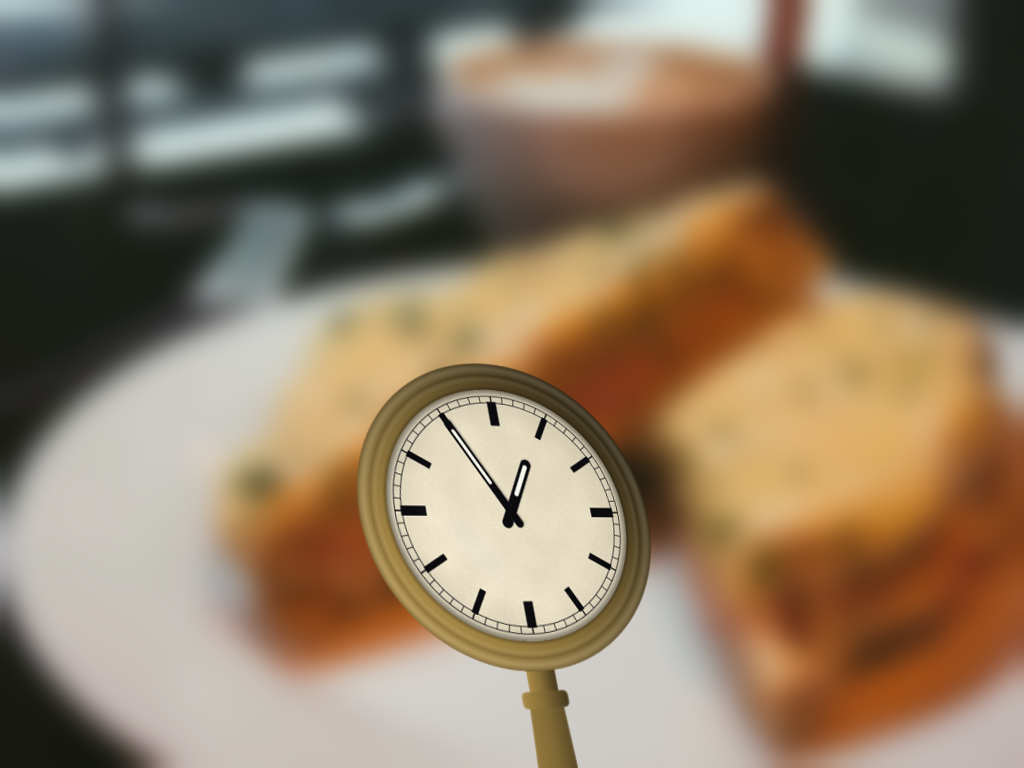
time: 12:55
